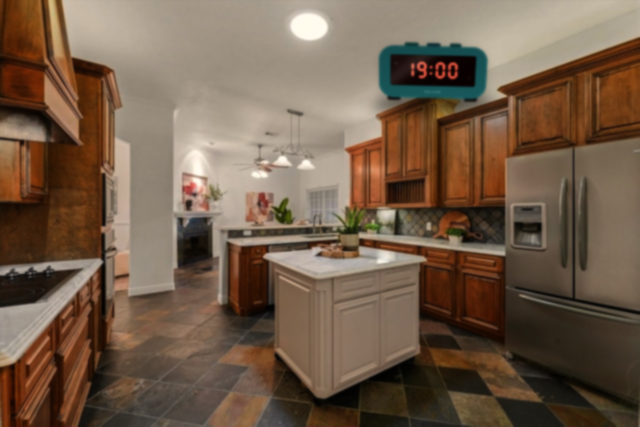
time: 19:00
